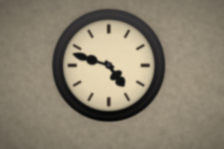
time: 4:48
